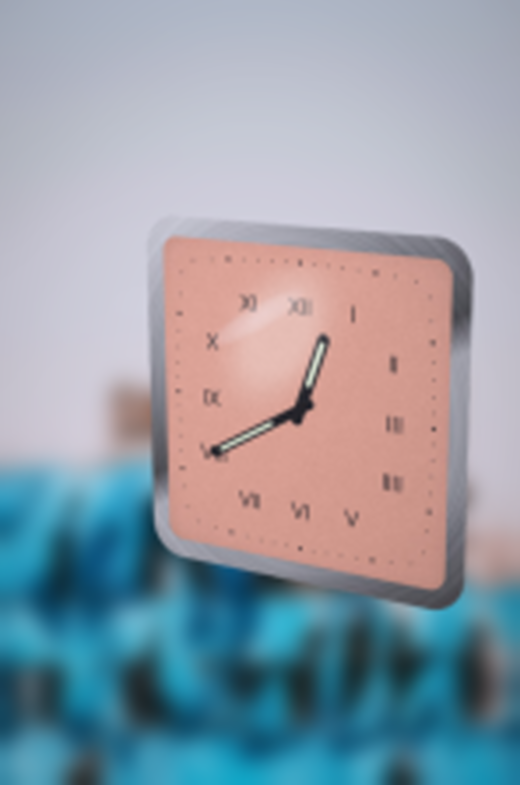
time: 12:40
